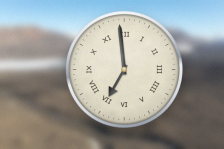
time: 6:59
